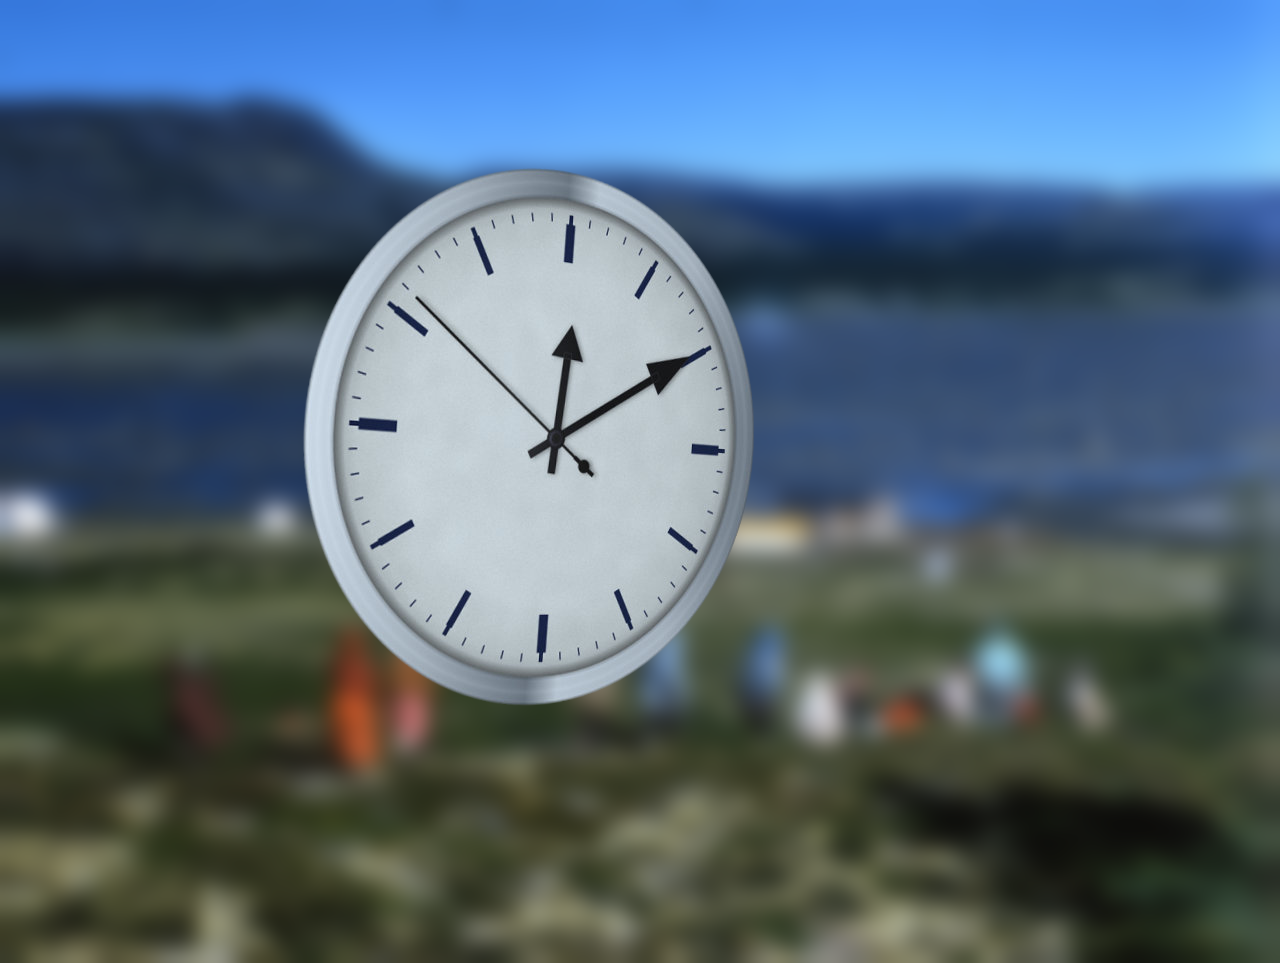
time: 12:09:51
